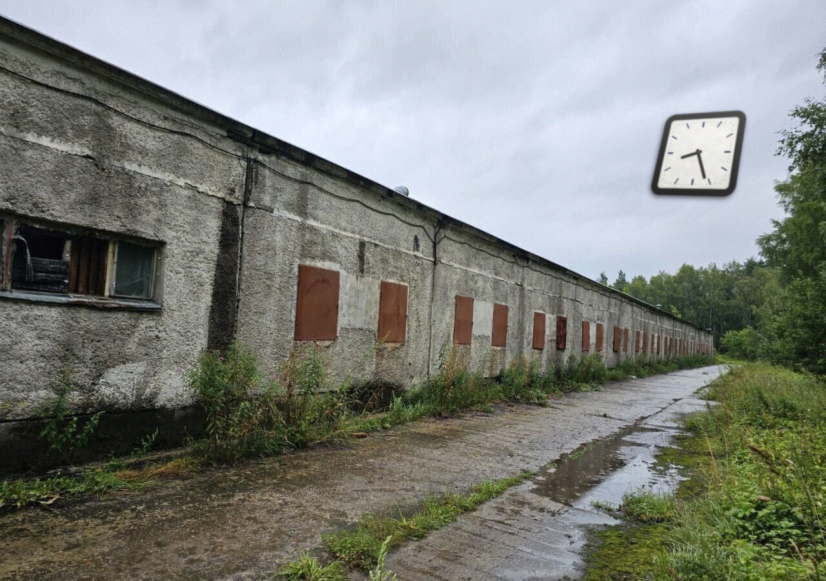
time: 8:26
